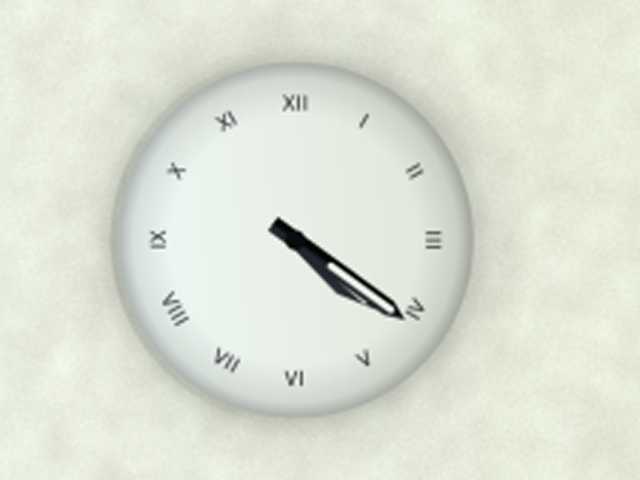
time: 4:21
